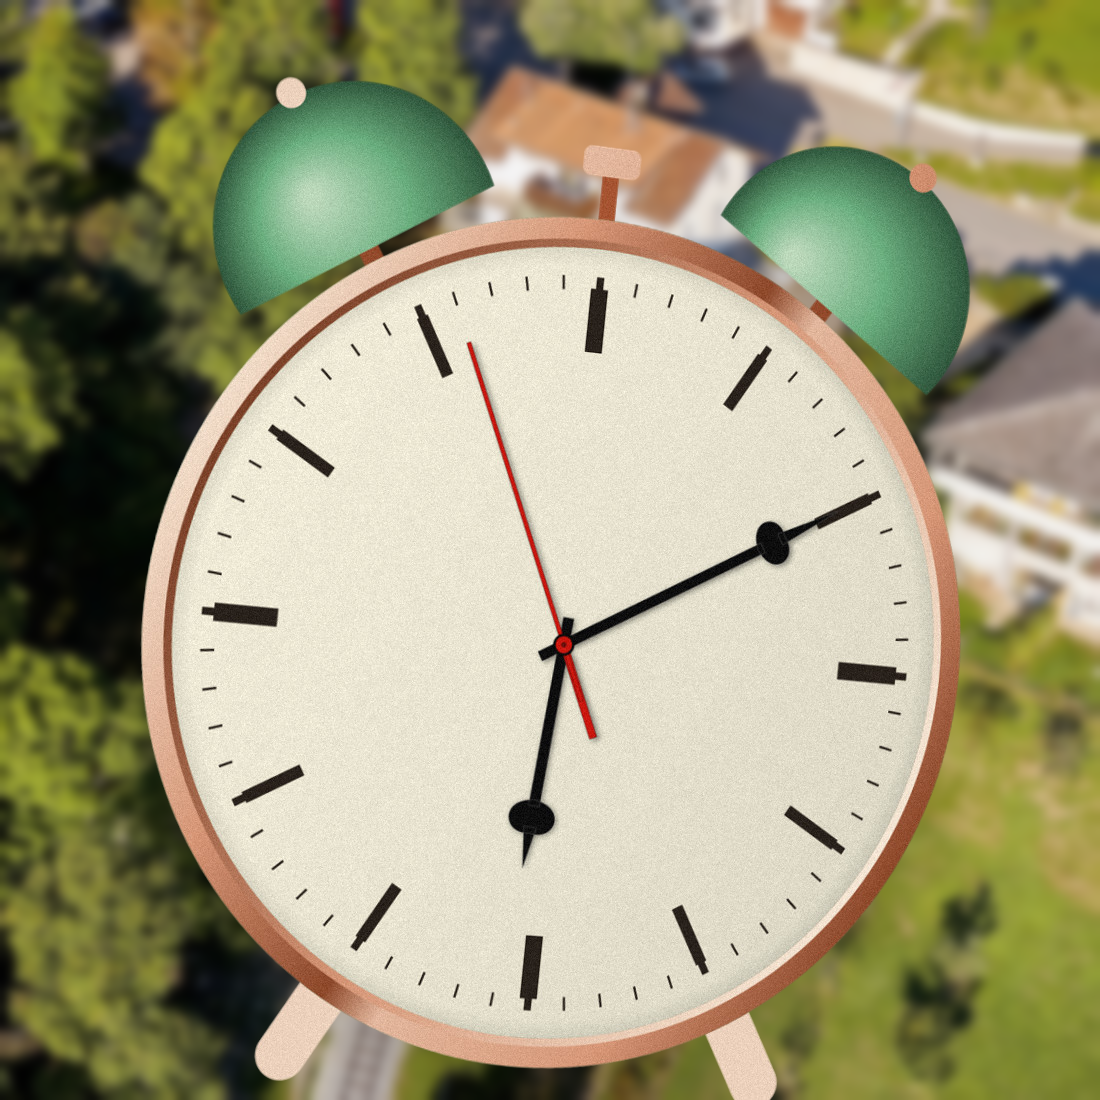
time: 6:09:56
